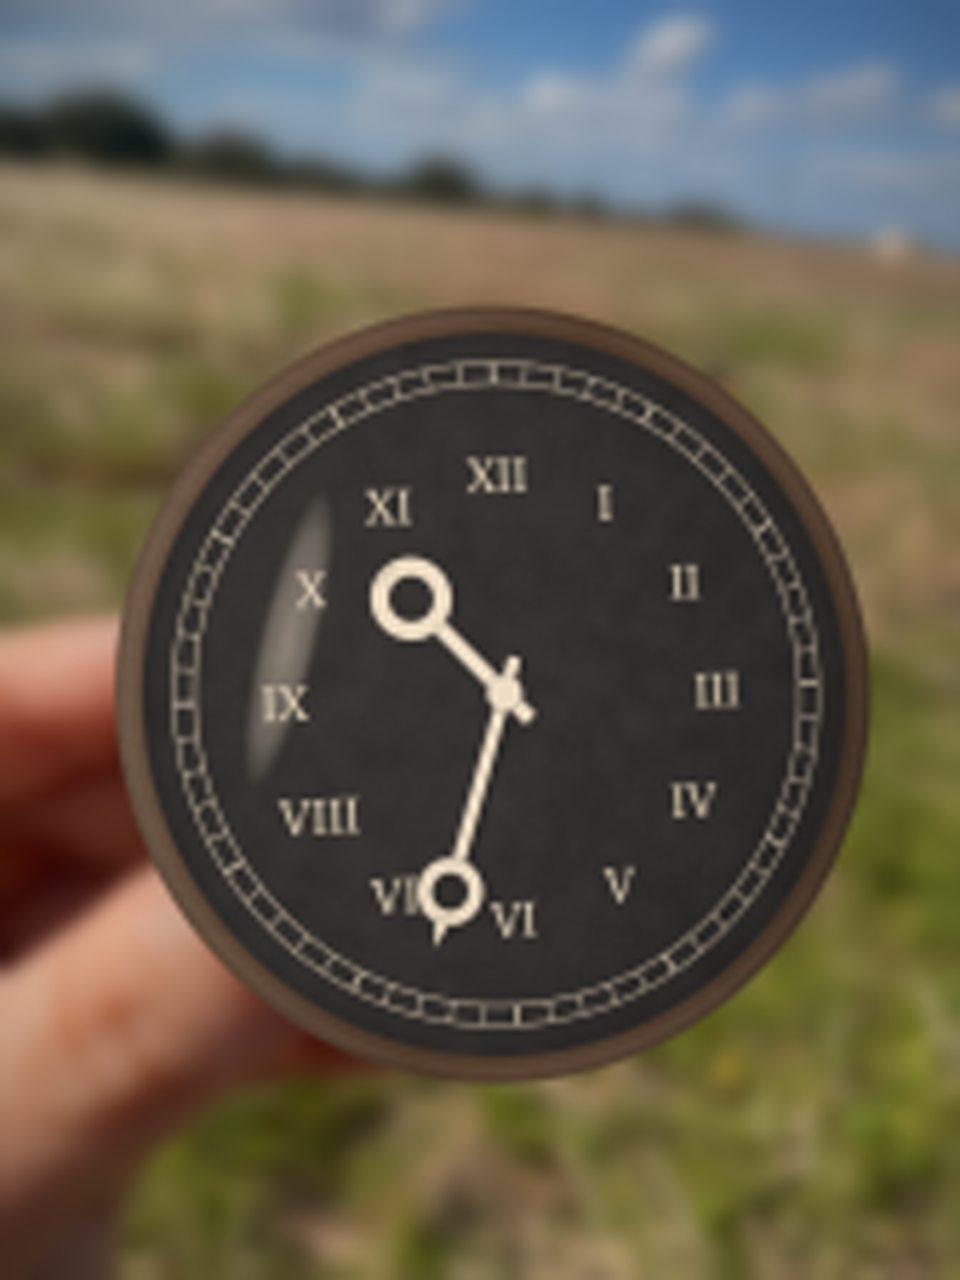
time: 10:33
